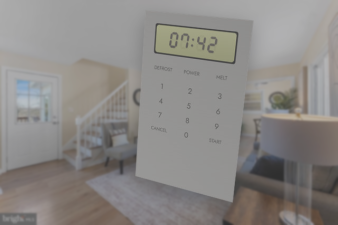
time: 7:42
